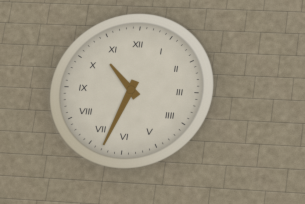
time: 10:33
